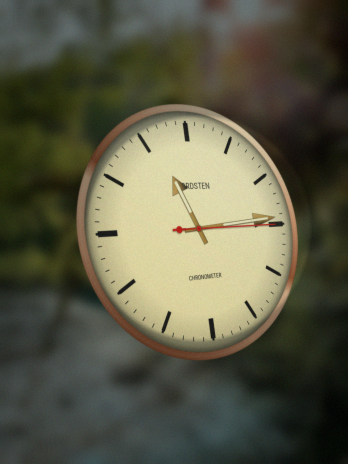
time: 11:14:15
